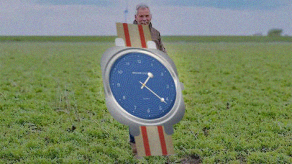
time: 1:22
